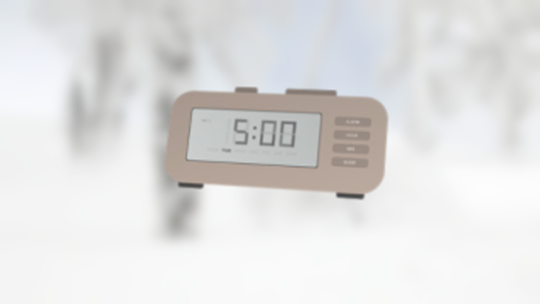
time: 5:00
